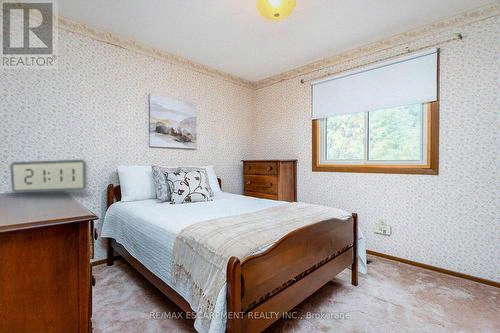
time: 21:11
